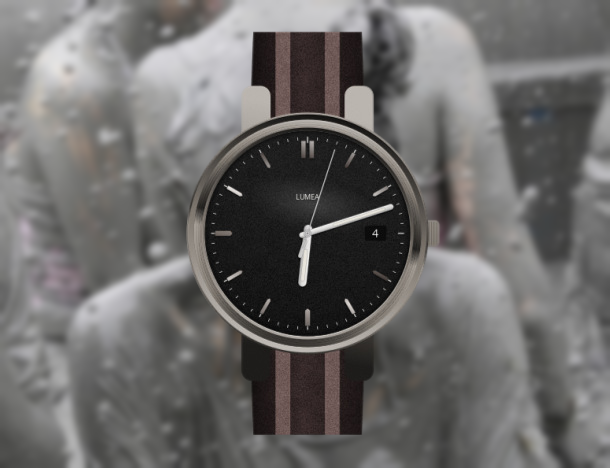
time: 6:12:03
